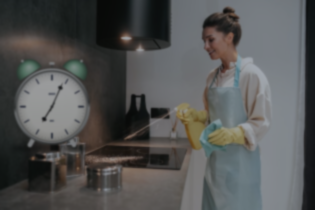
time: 7:04
